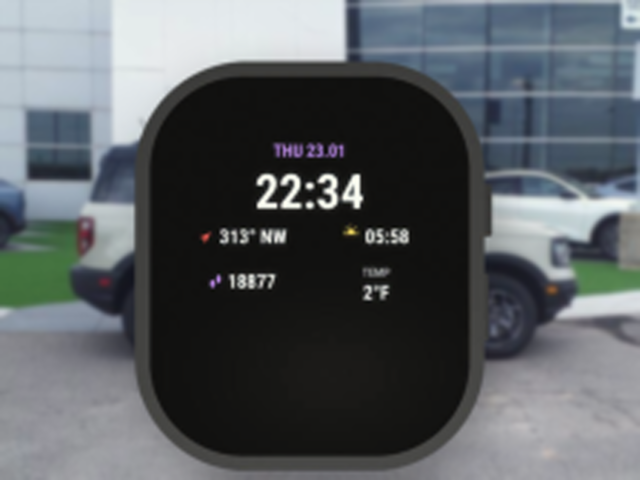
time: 22:34
